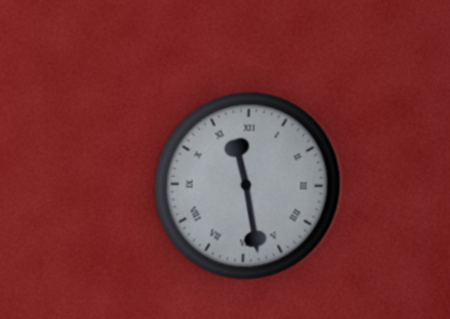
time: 11:28
